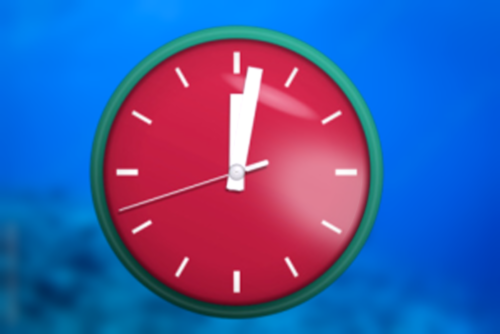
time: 12:01:42
